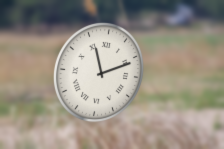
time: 11:11
